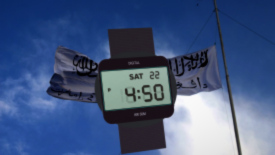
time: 4:50
